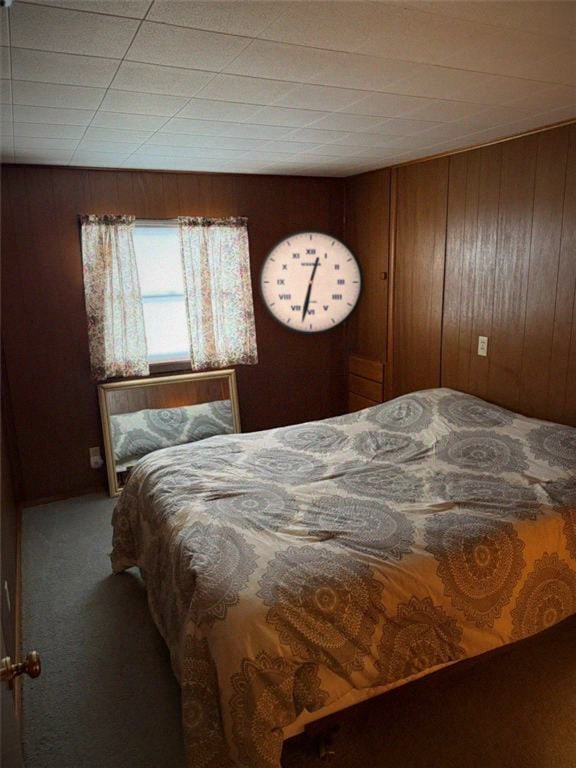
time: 12:32
